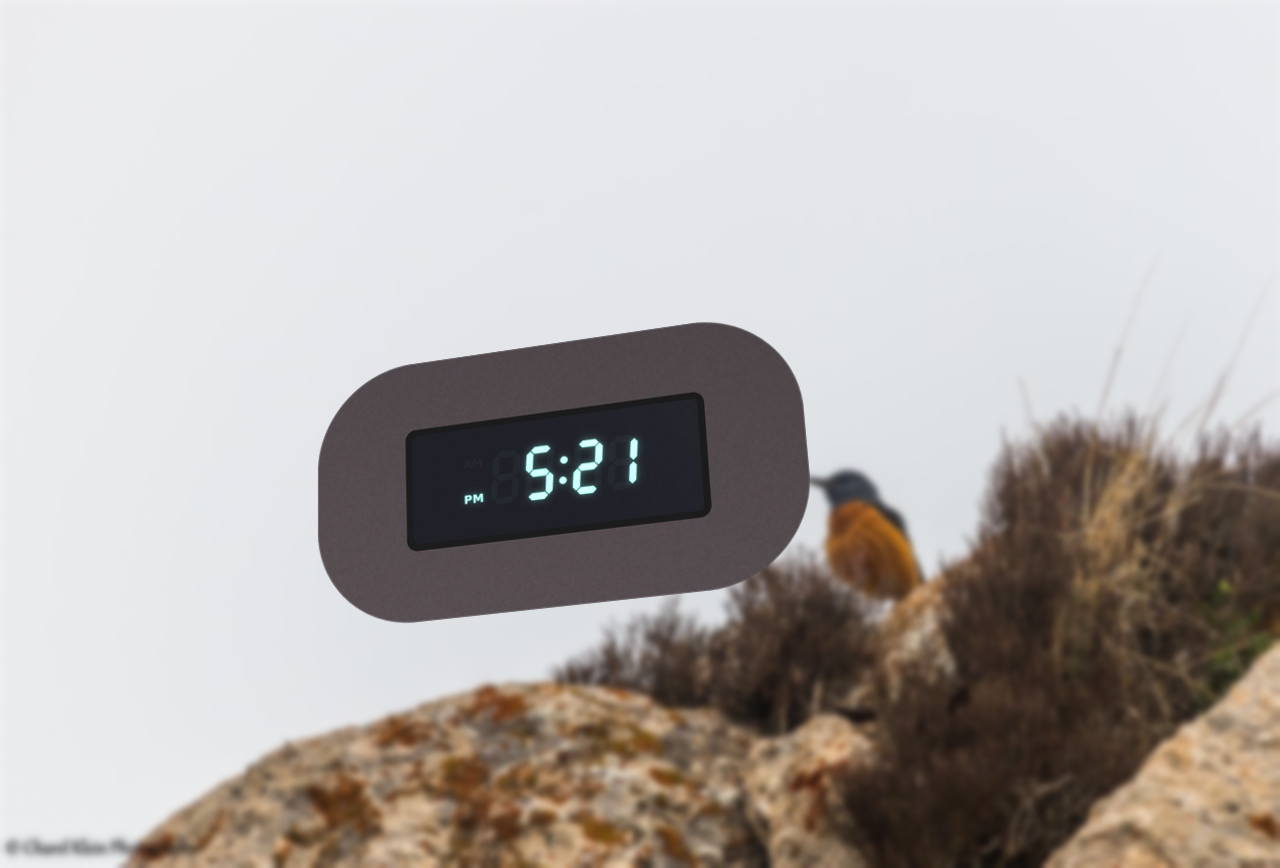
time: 5:21
